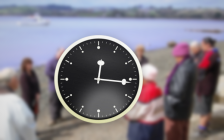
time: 12:16
